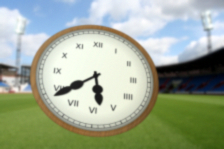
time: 5:39
